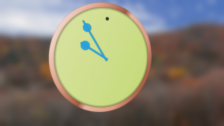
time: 9:54
